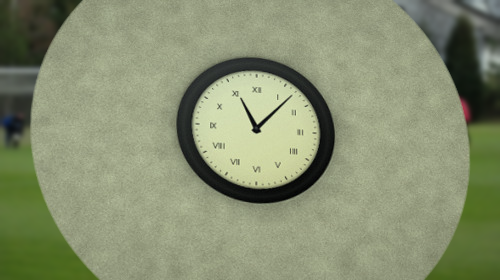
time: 11:07
